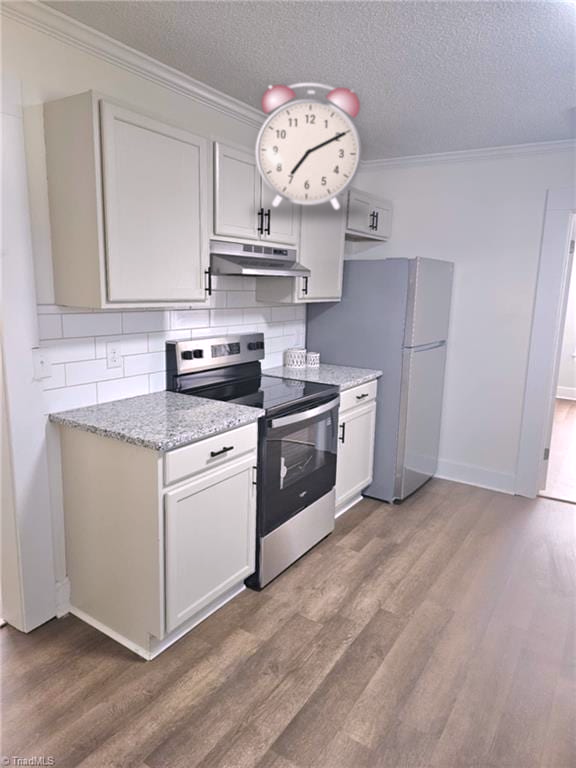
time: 7:10
